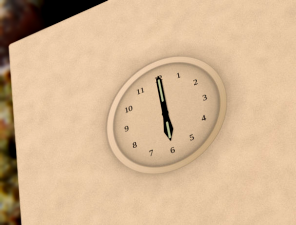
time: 6:00
